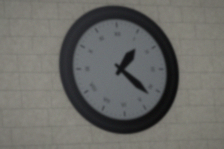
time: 1:22
